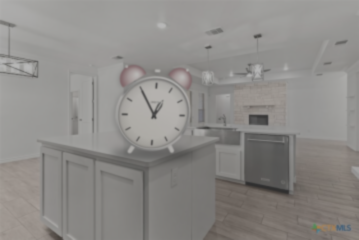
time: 12:55
